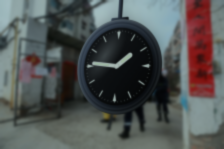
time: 1:46
